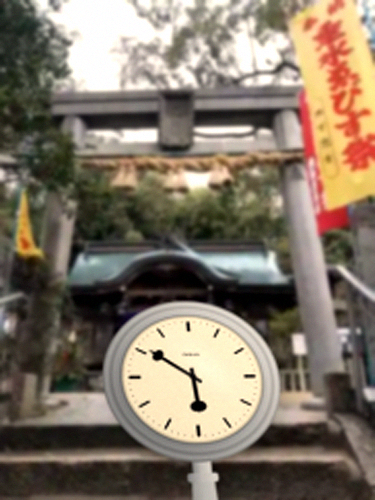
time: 5:51
